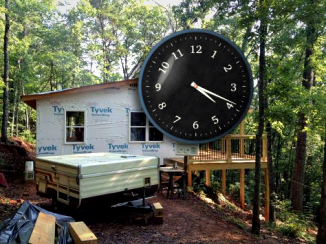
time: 4:19
